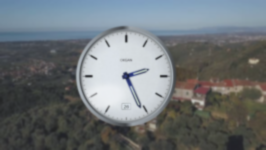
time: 2:26
